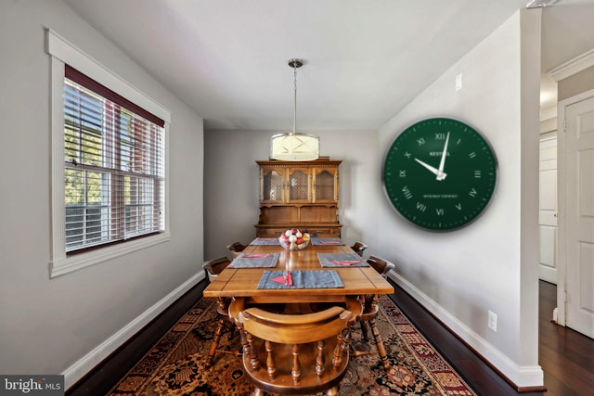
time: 10:02
